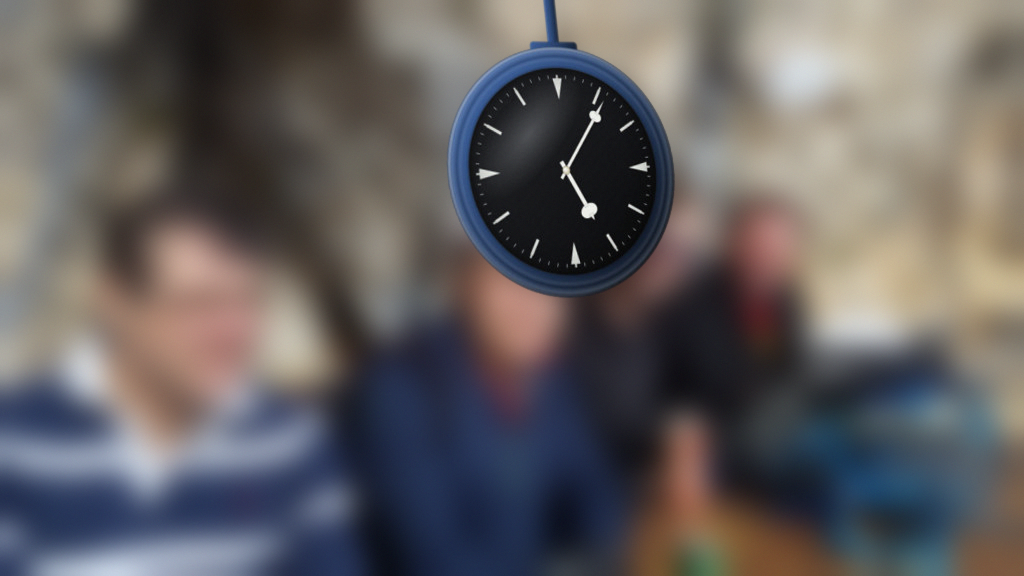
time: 5:06
